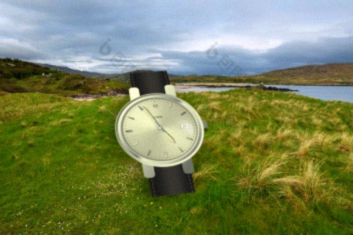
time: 4:56
